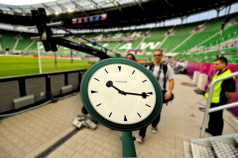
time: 10:16
